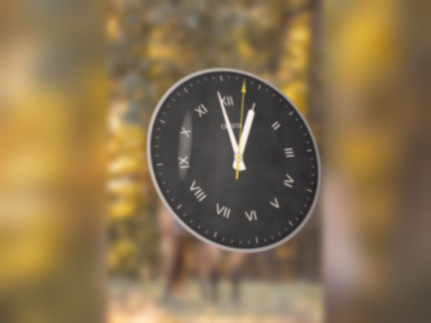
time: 12:59:03
